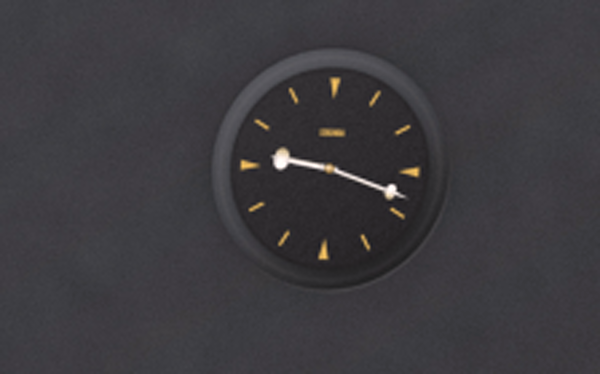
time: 9:18
